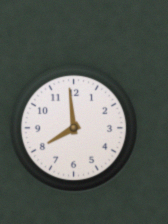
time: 7:59
